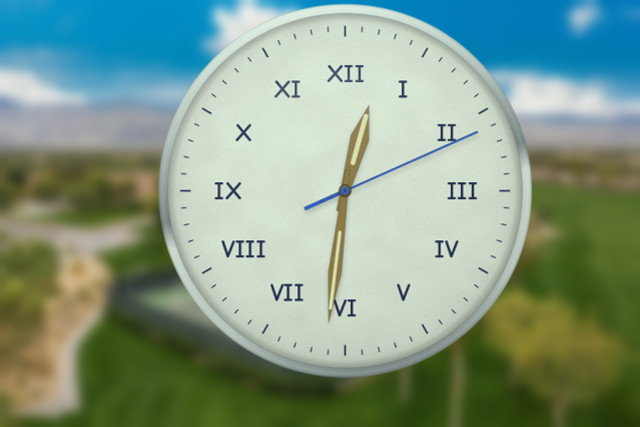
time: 12:31:11
